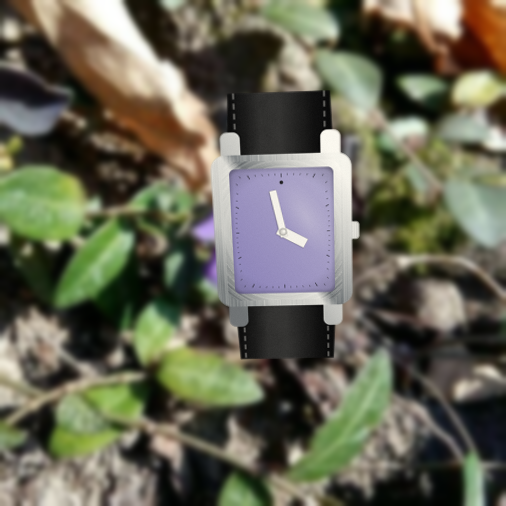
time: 3:58
